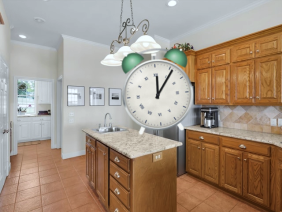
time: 12:06
